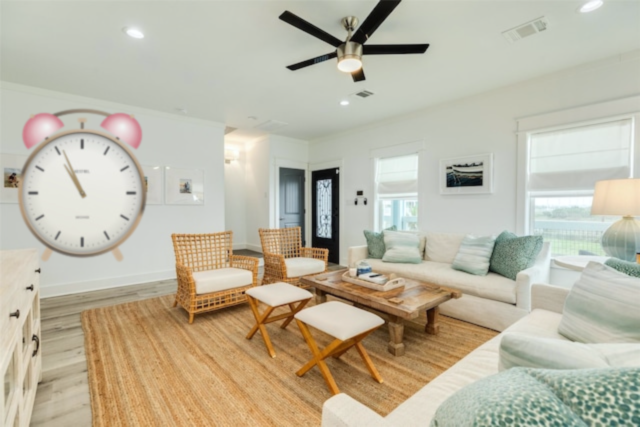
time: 10:56
